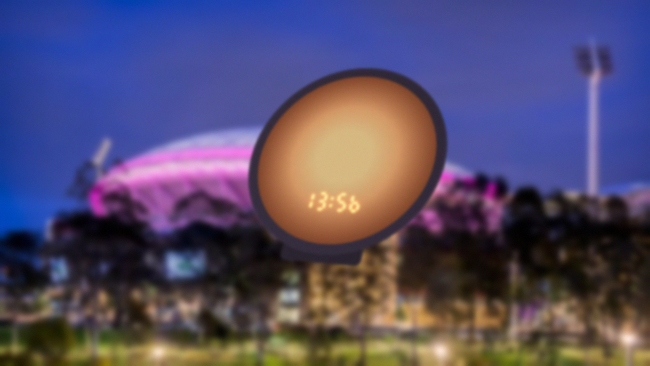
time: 13:56
